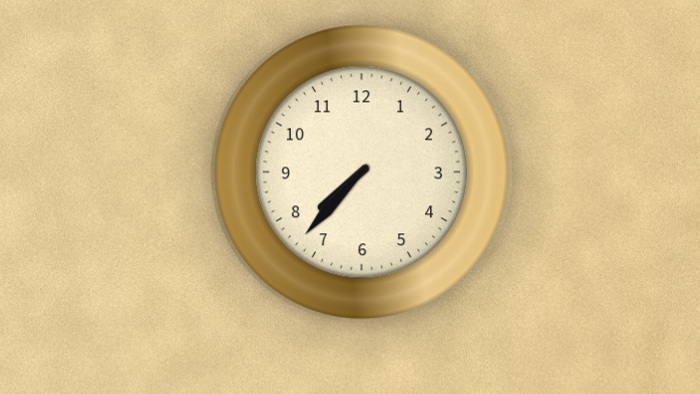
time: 7:37
